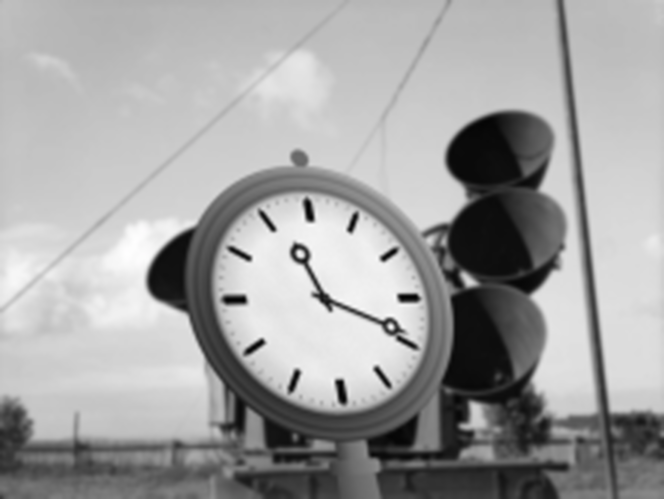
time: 11:19
